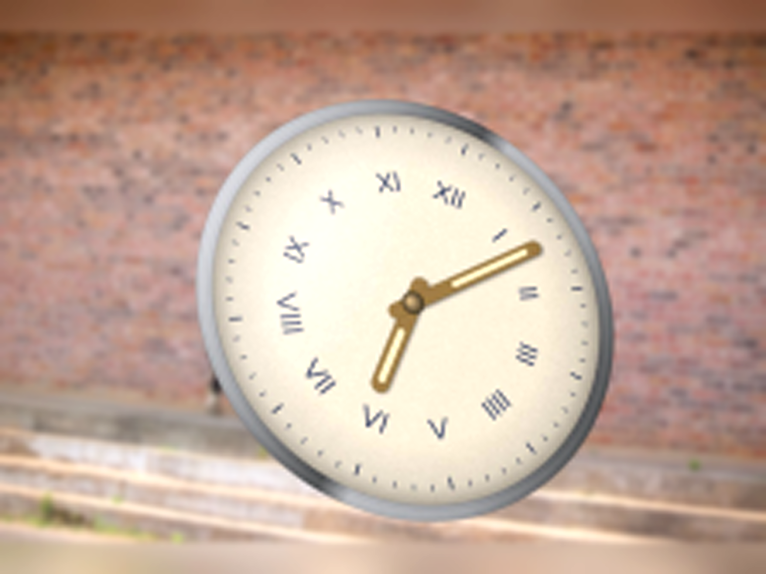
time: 6:07
